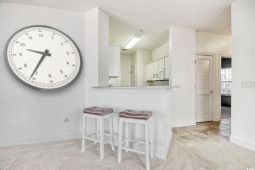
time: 9:36
